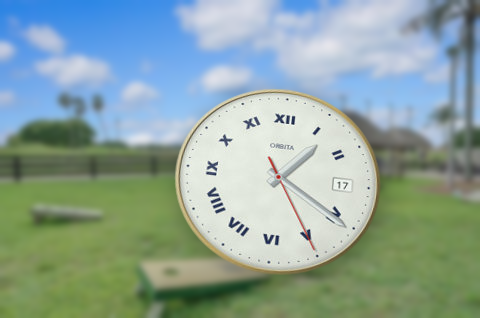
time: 1:20:25
